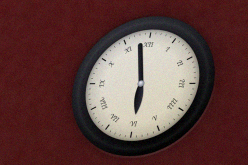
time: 5:58
